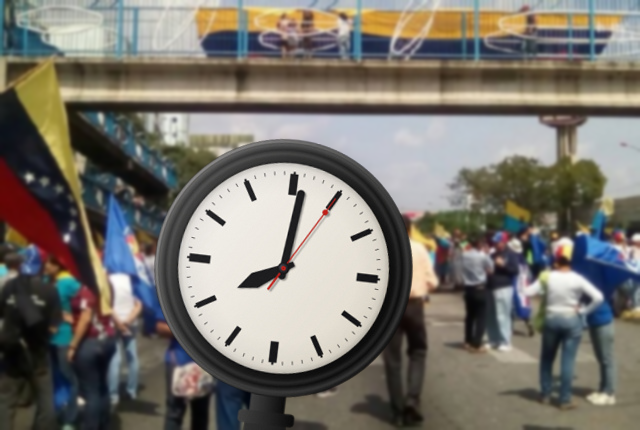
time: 8:01:05
